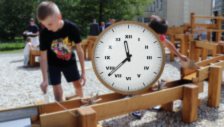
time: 11:38
